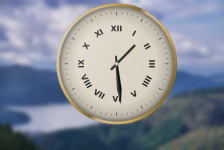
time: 1:29
